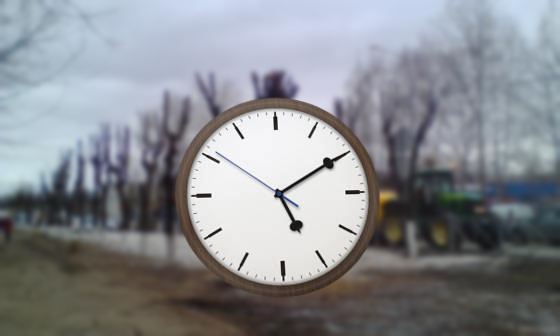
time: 5:09:51
